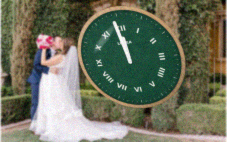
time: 11:59
